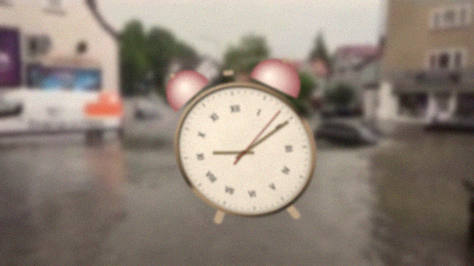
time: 9:10:08
